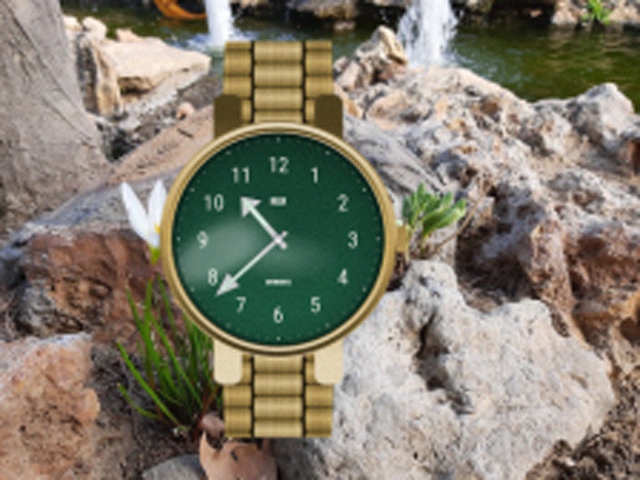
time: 10:38
